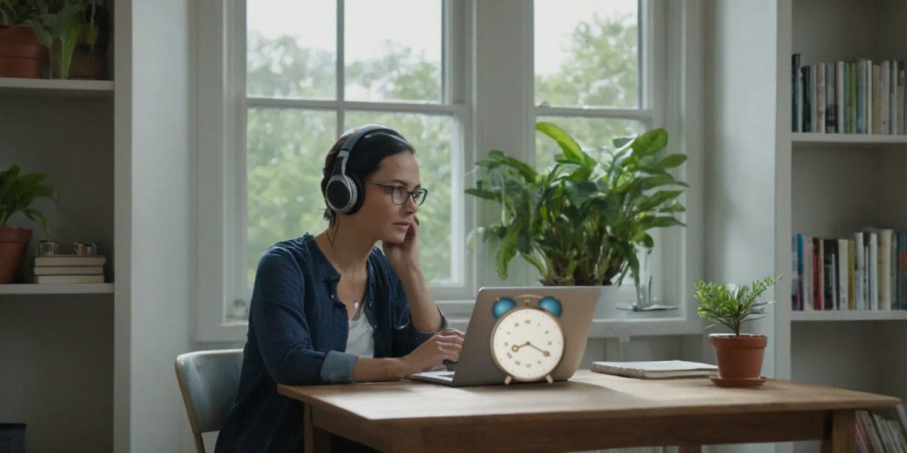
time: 8:20
